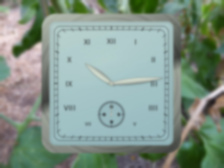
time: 10:14
